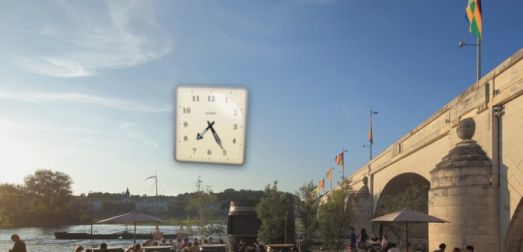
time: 7:25
